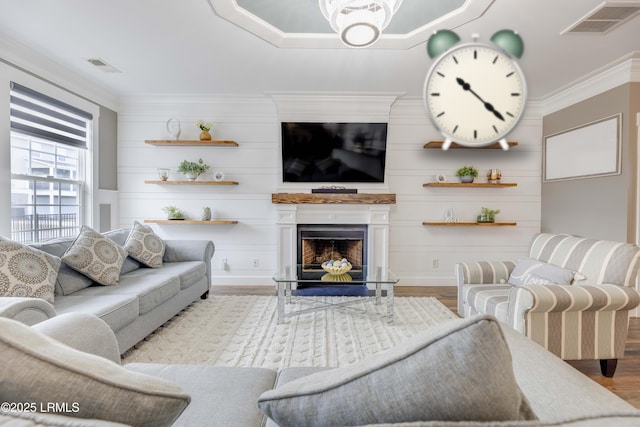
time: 10:22
